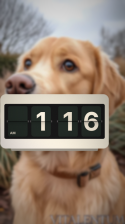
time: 1:16
